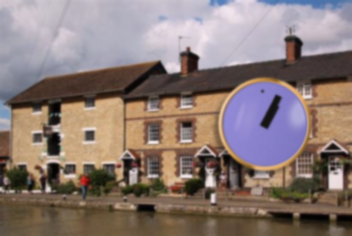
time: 1:05
